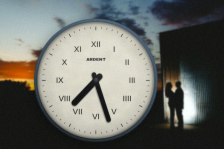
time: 7:27
